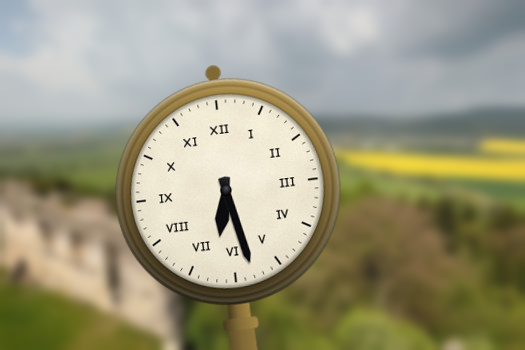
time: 6:28
